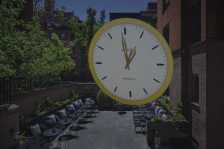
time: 12:59
